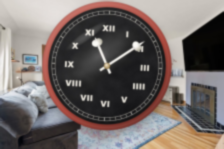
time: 11:09
